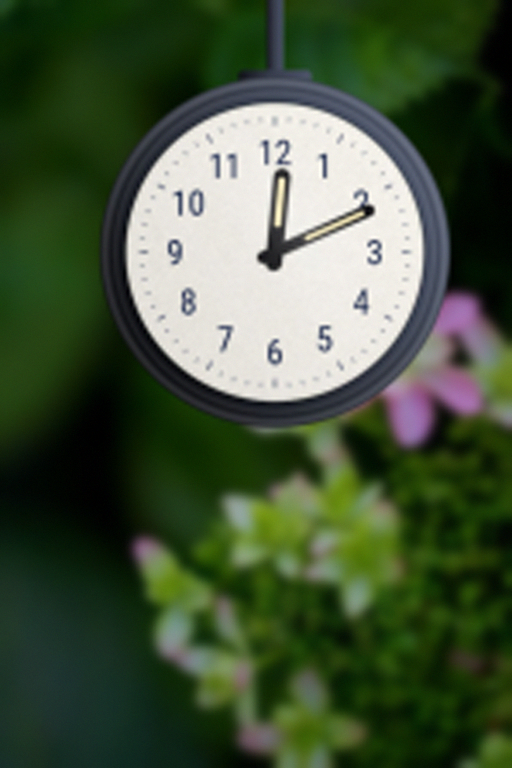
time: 12:11
